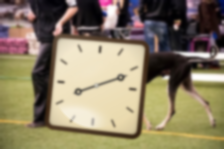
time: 8:11
